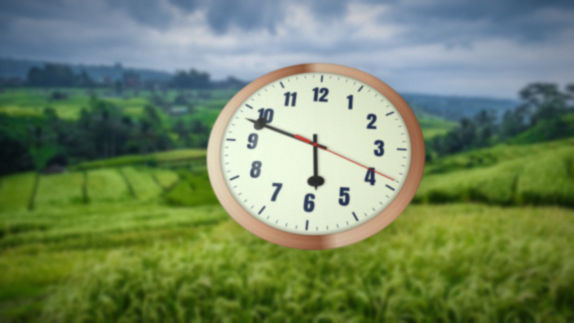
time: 5:48:19
